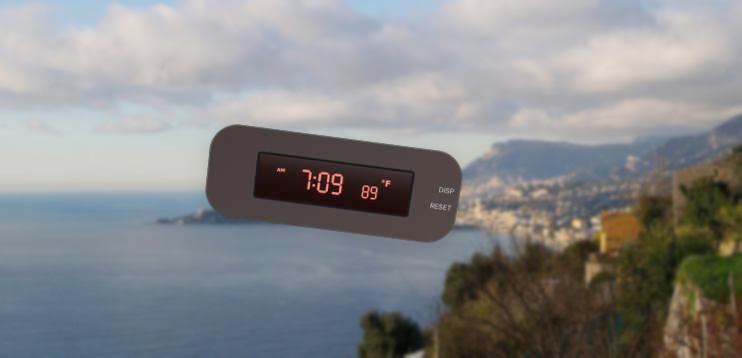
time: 7:09
